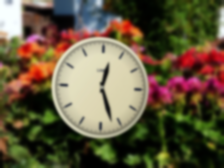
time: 12:27
